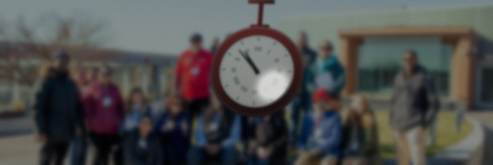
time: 10:53
